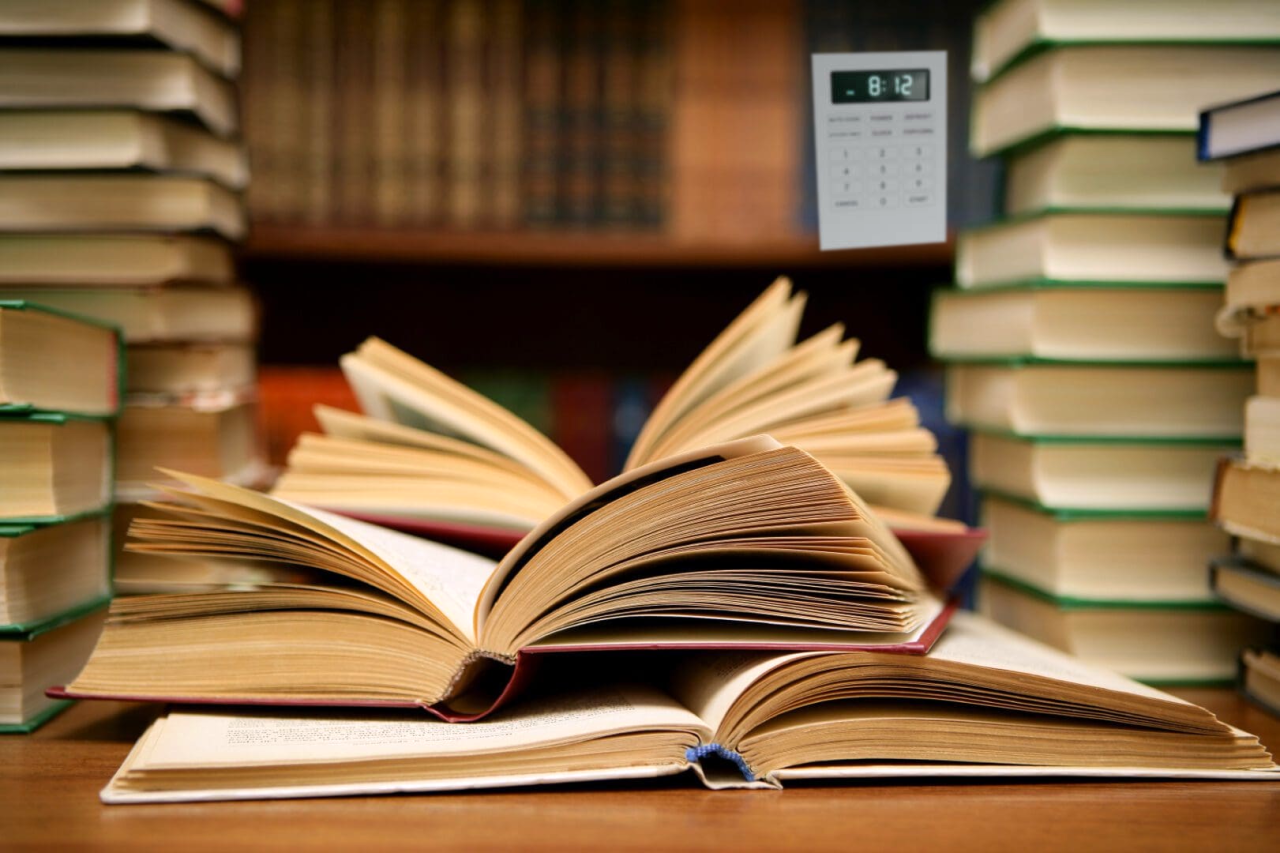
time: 8:12
